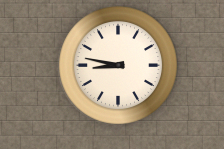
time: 8:47
